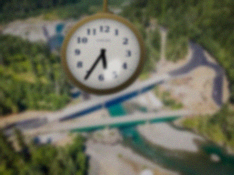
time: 5:35
